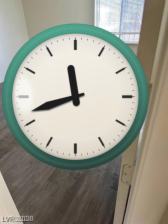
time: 11:42
